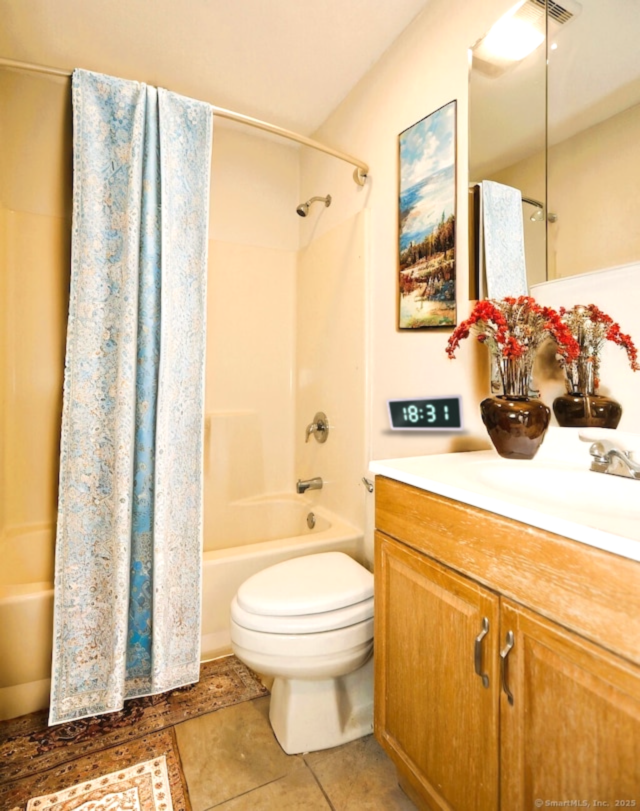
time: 18:31
